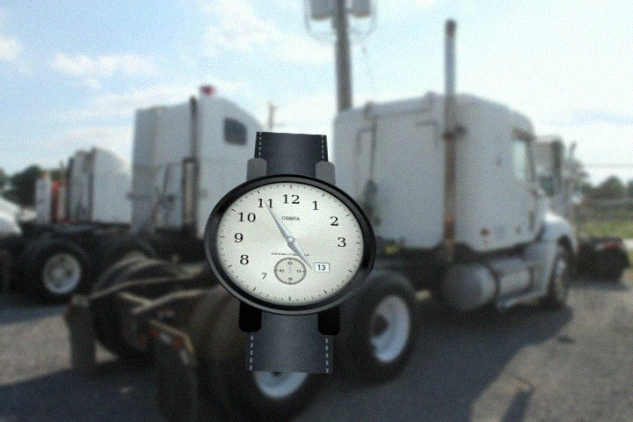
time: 4:55
